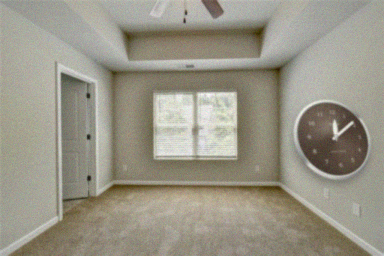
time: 12:09
